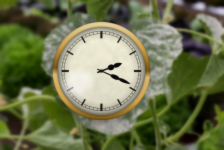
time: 2:19
